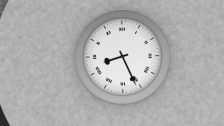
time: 8:26
